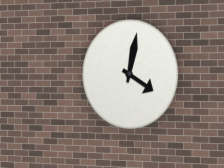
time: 4:02
